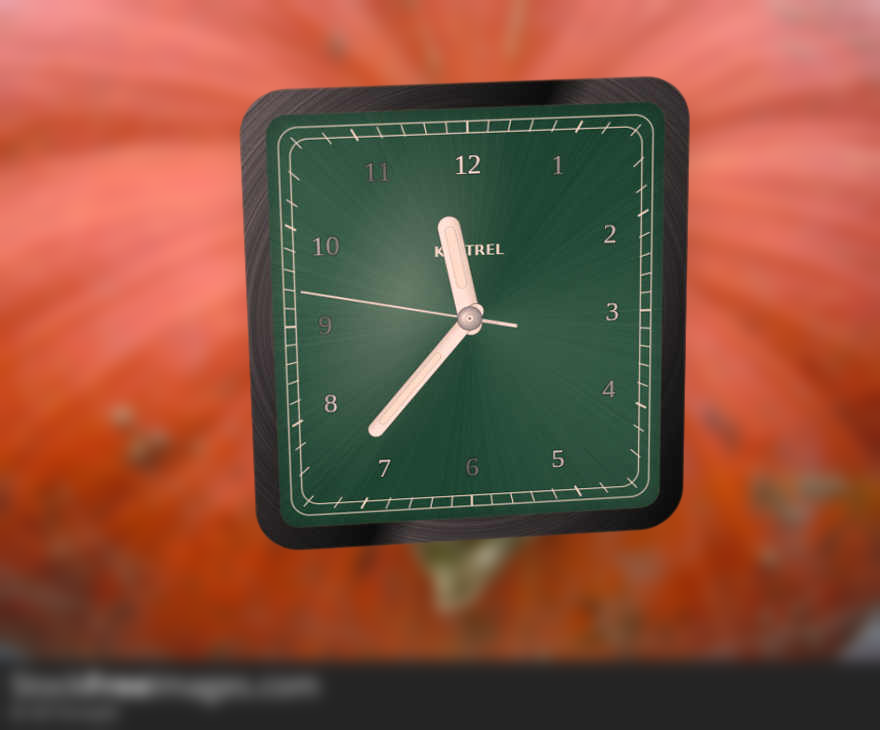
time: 11:36:47
